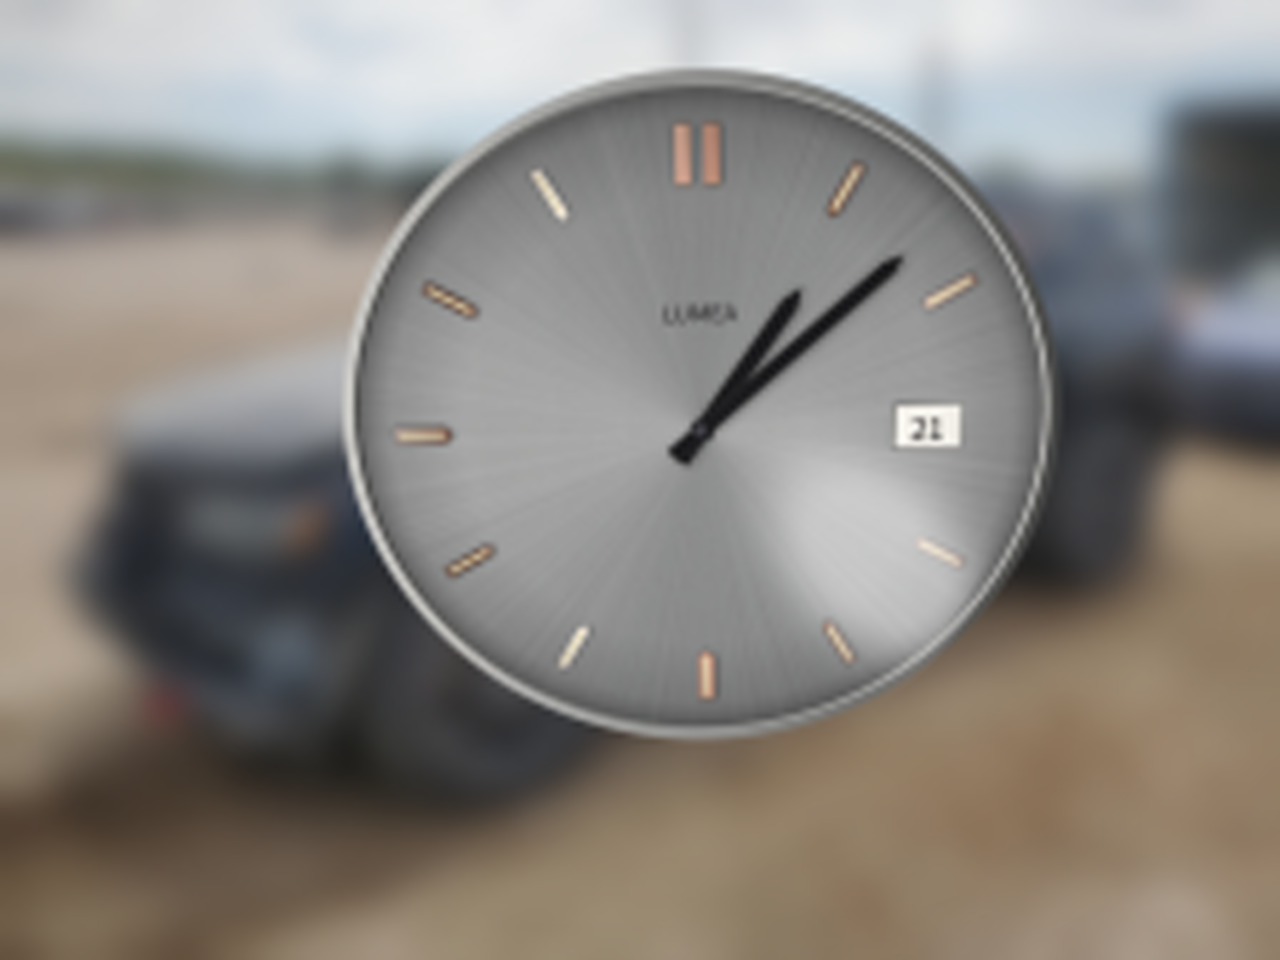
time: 1:08
